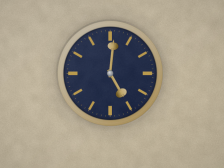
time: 5:01
